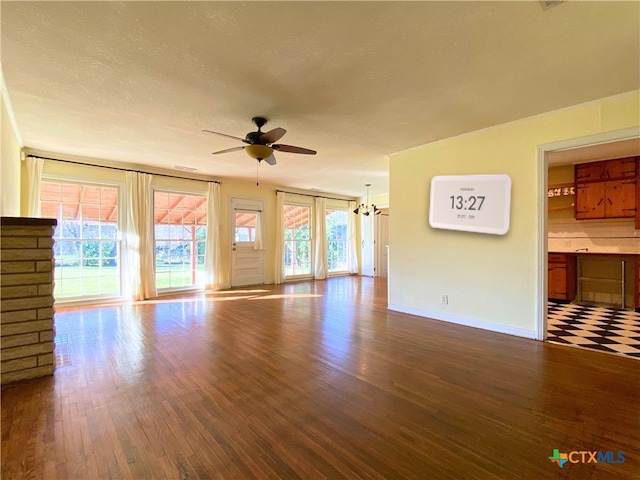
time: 13:27
